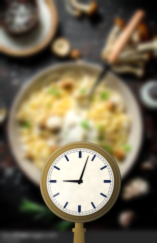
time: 9:03
